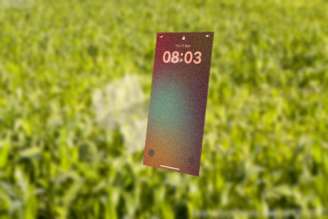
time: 8:03
